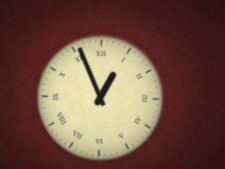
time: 12:56
